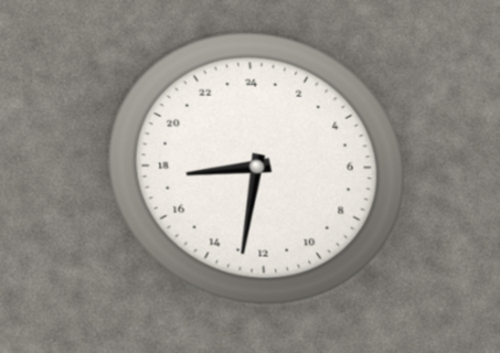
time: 17:32
